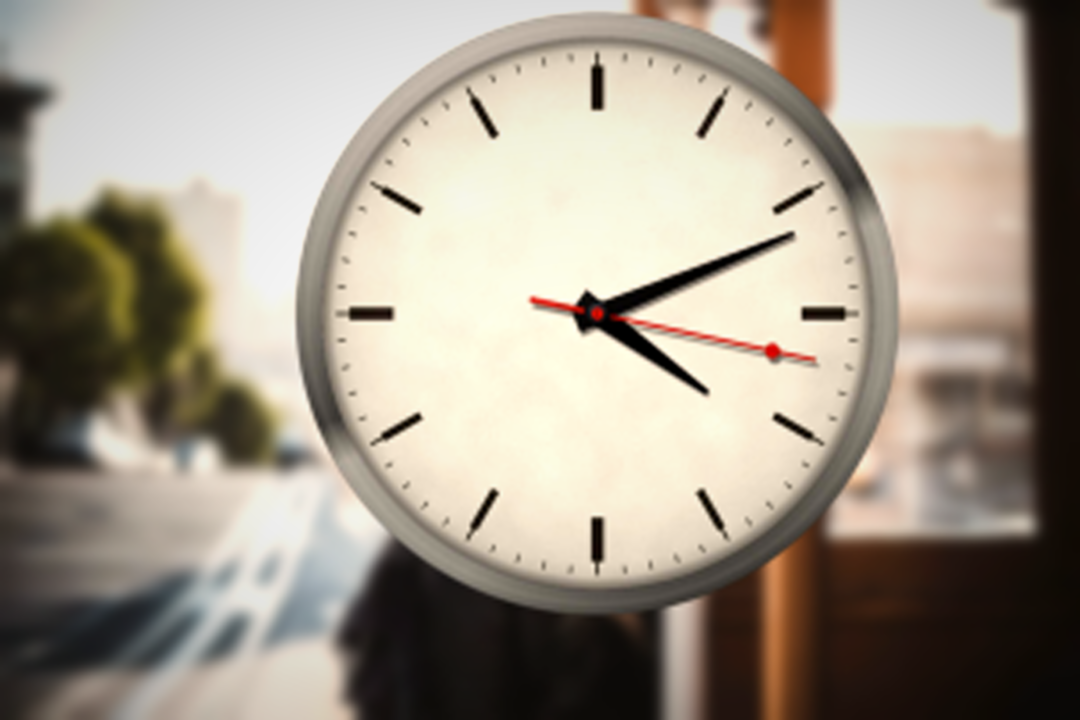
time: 4:11:17
